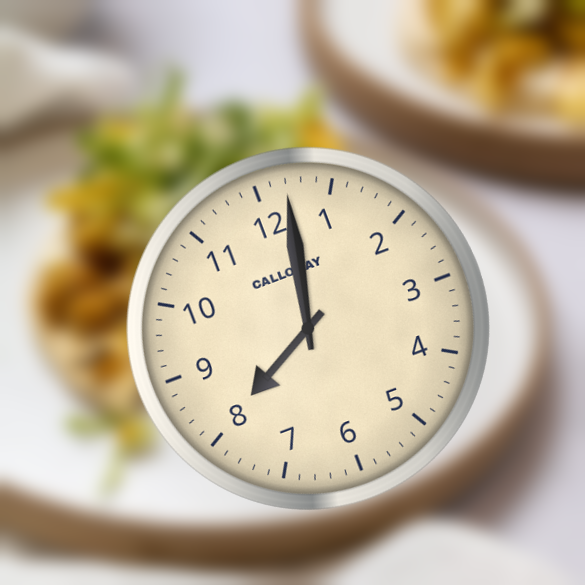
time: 8:02
